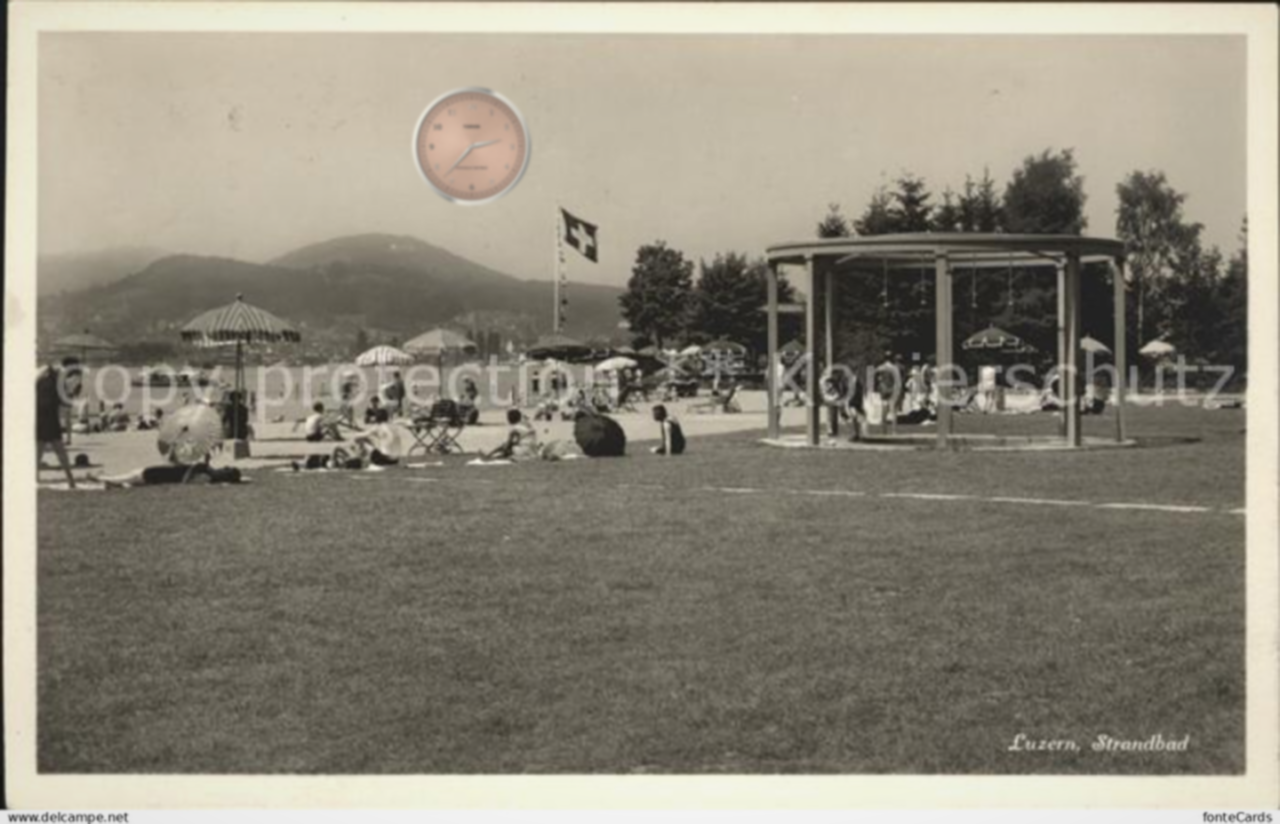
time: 2:37
